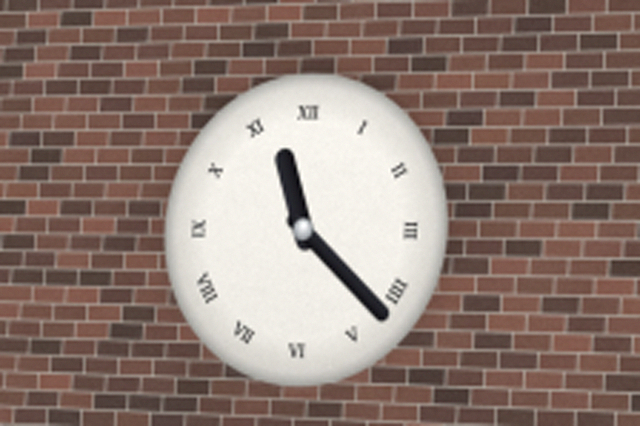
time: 11:22
